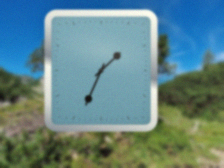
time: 1:34
